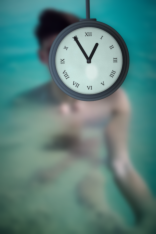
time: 12:55
